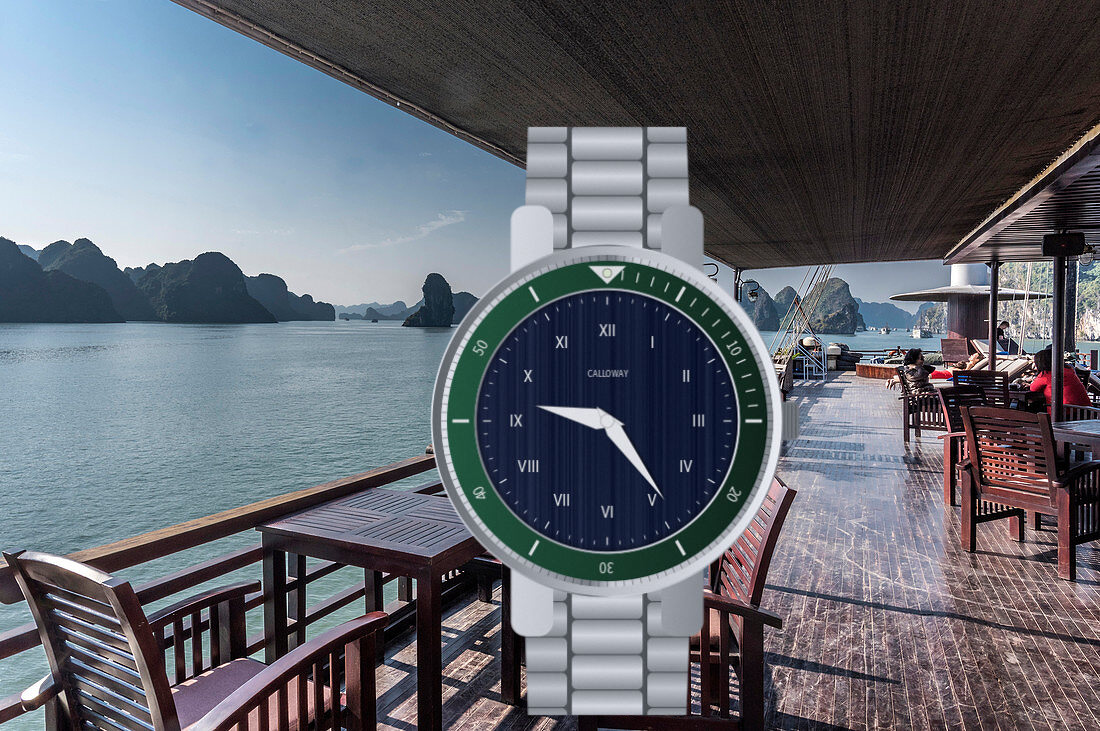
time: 9:24
